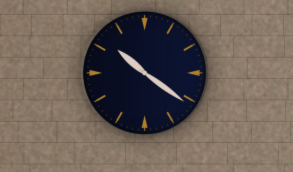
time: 10:21
